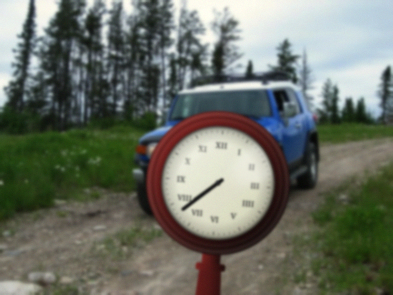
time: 7:38
